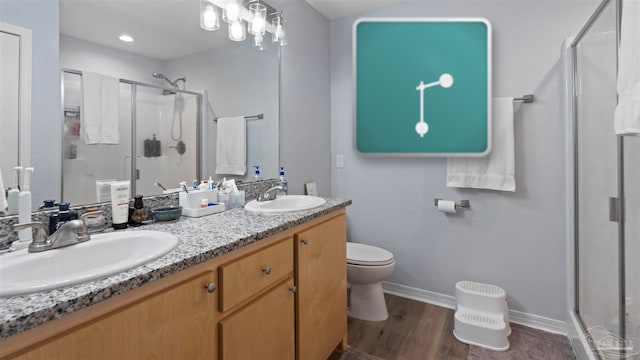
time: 2:30
